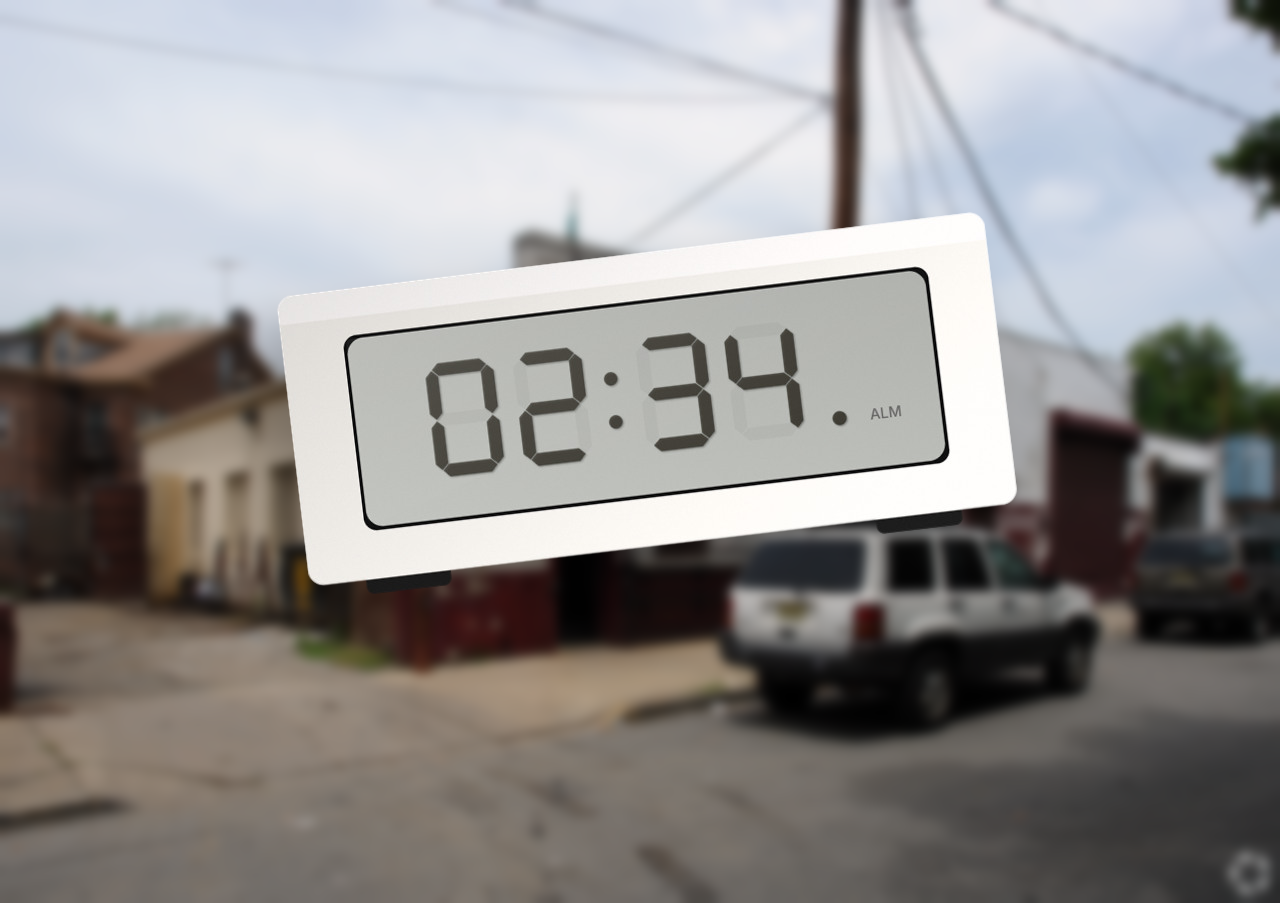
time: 2:34
